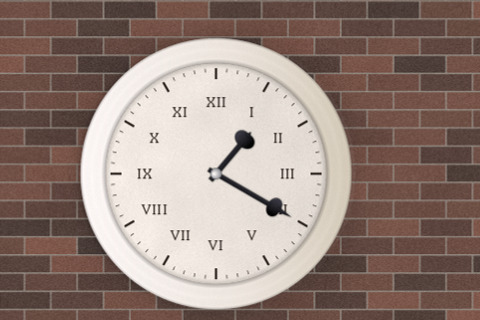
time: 1:20
